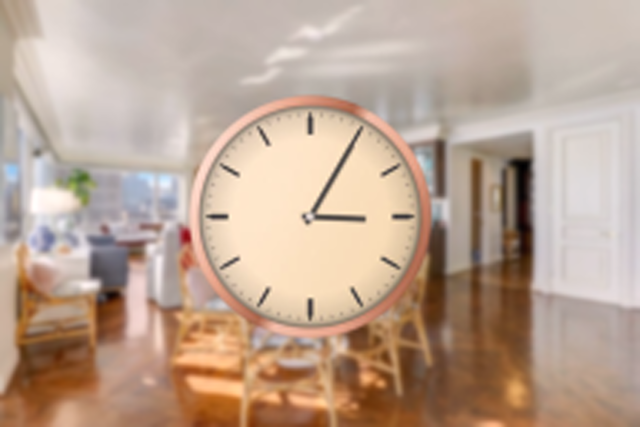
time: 3:05
